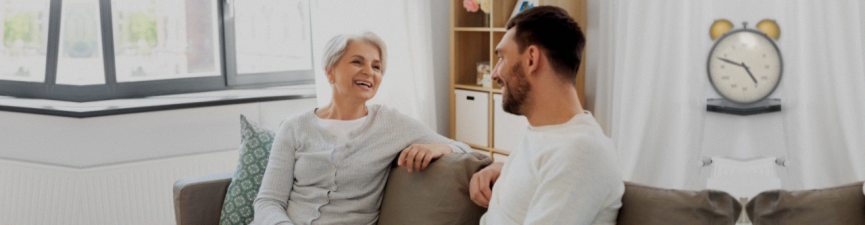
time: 4:48
